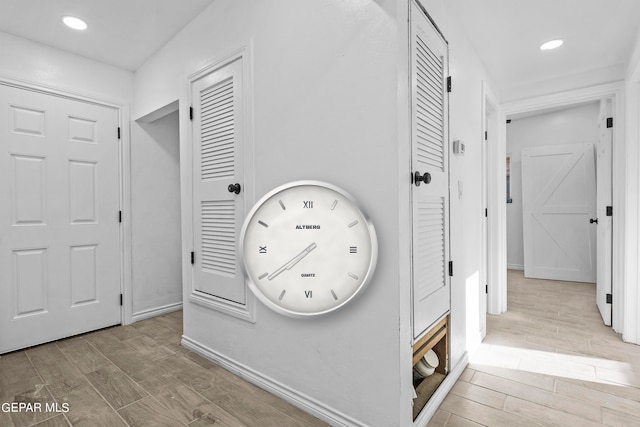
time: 7:39
